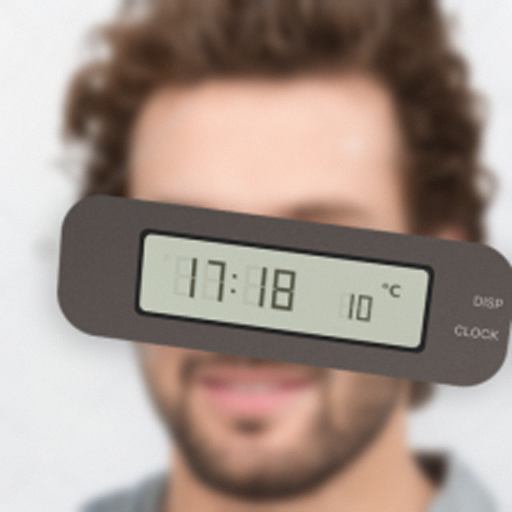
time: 17:18
